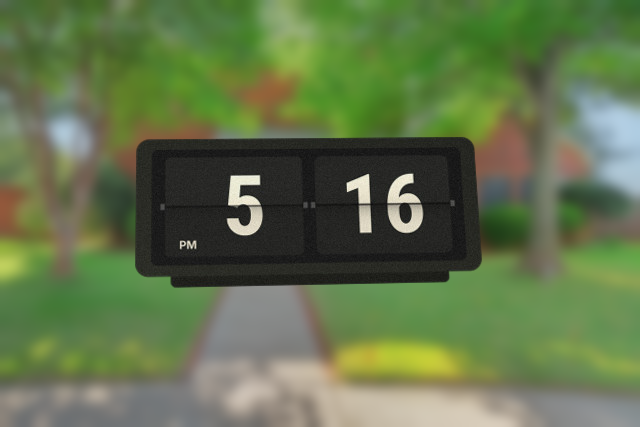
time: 5:16
